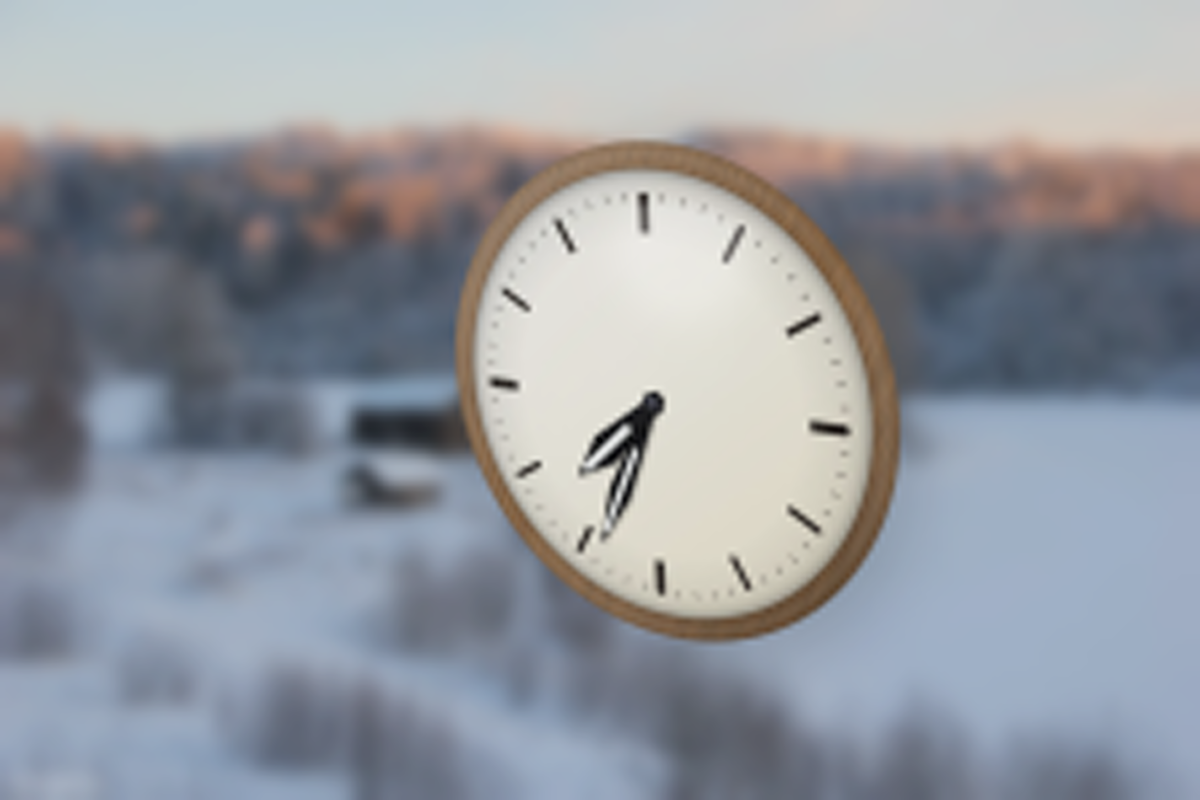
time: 7:34
